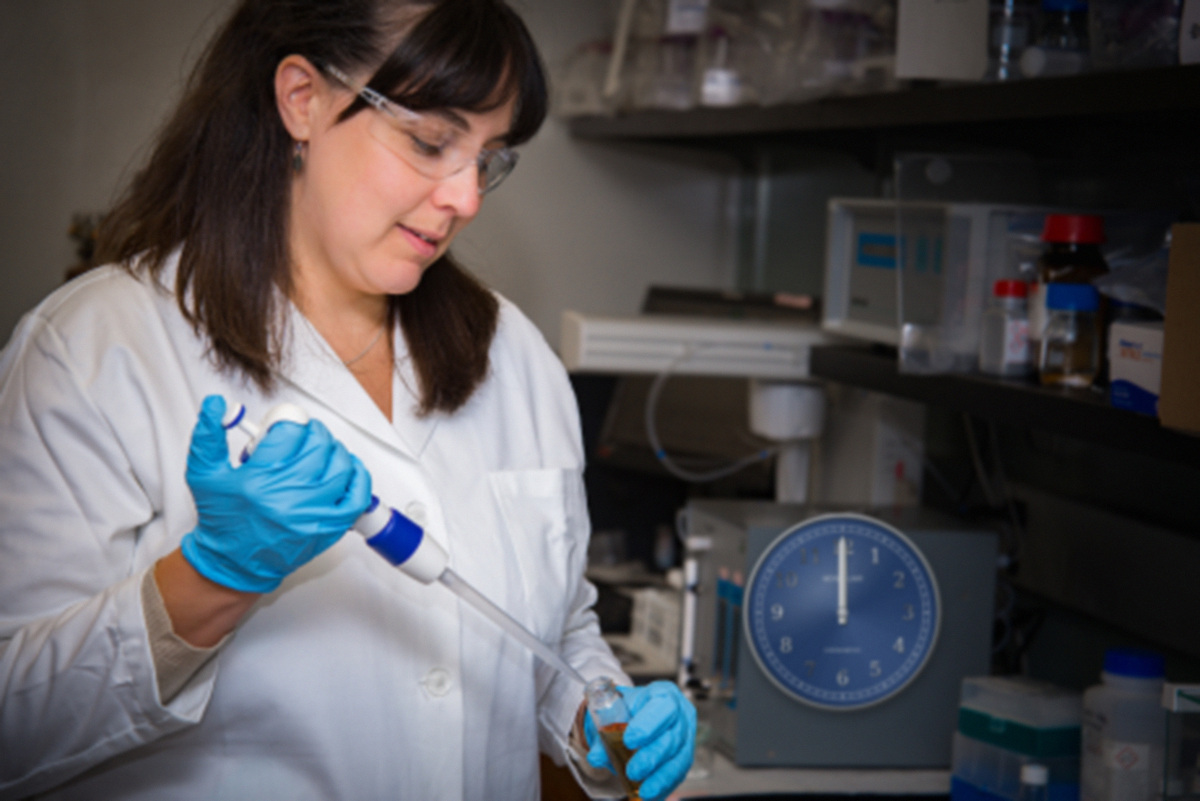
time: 12:00
